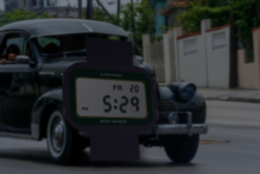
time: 5:29
